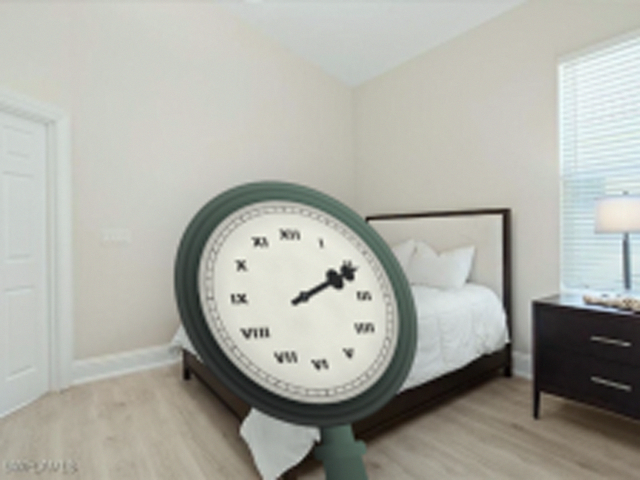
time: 2:11
